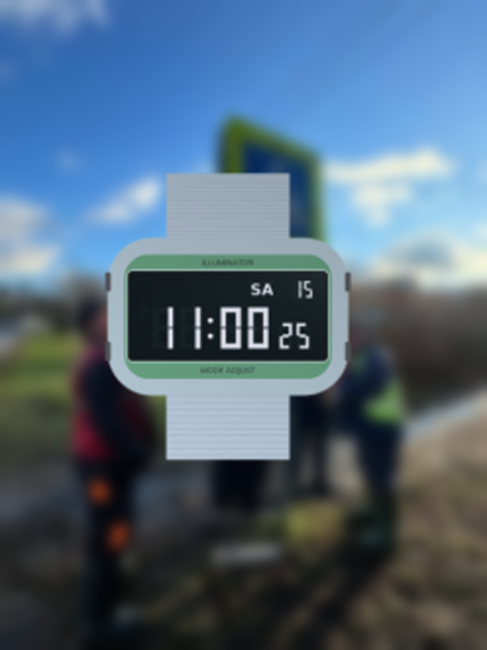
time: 11:00:25
